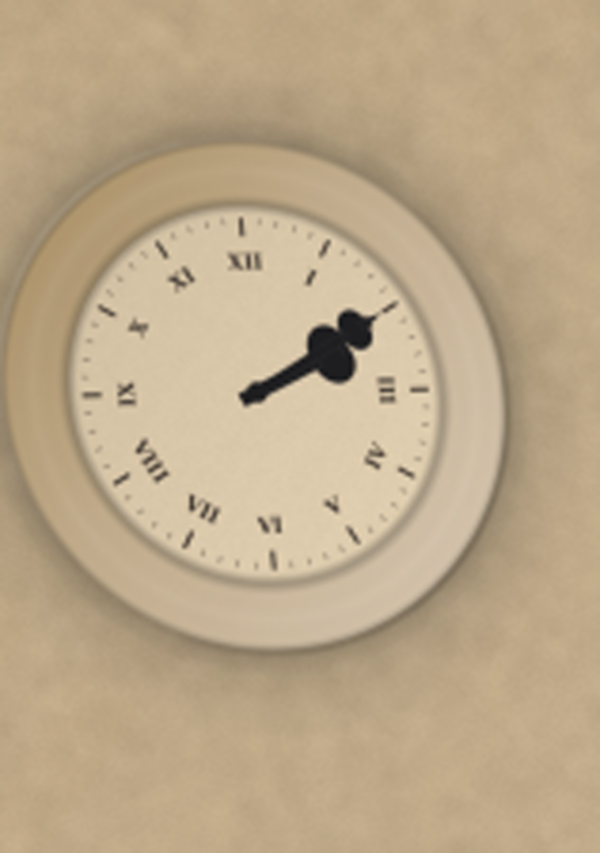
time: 2:10
